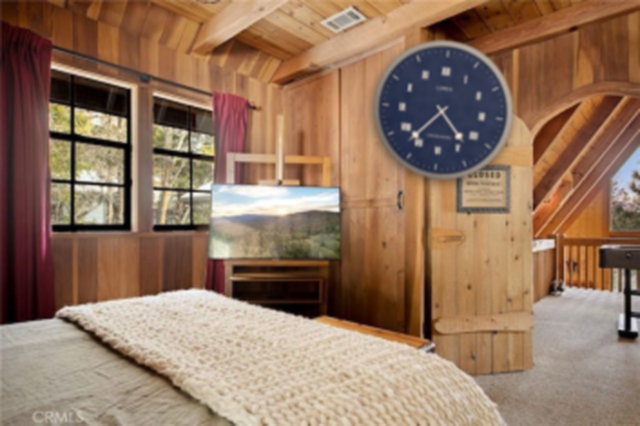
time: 4:37
